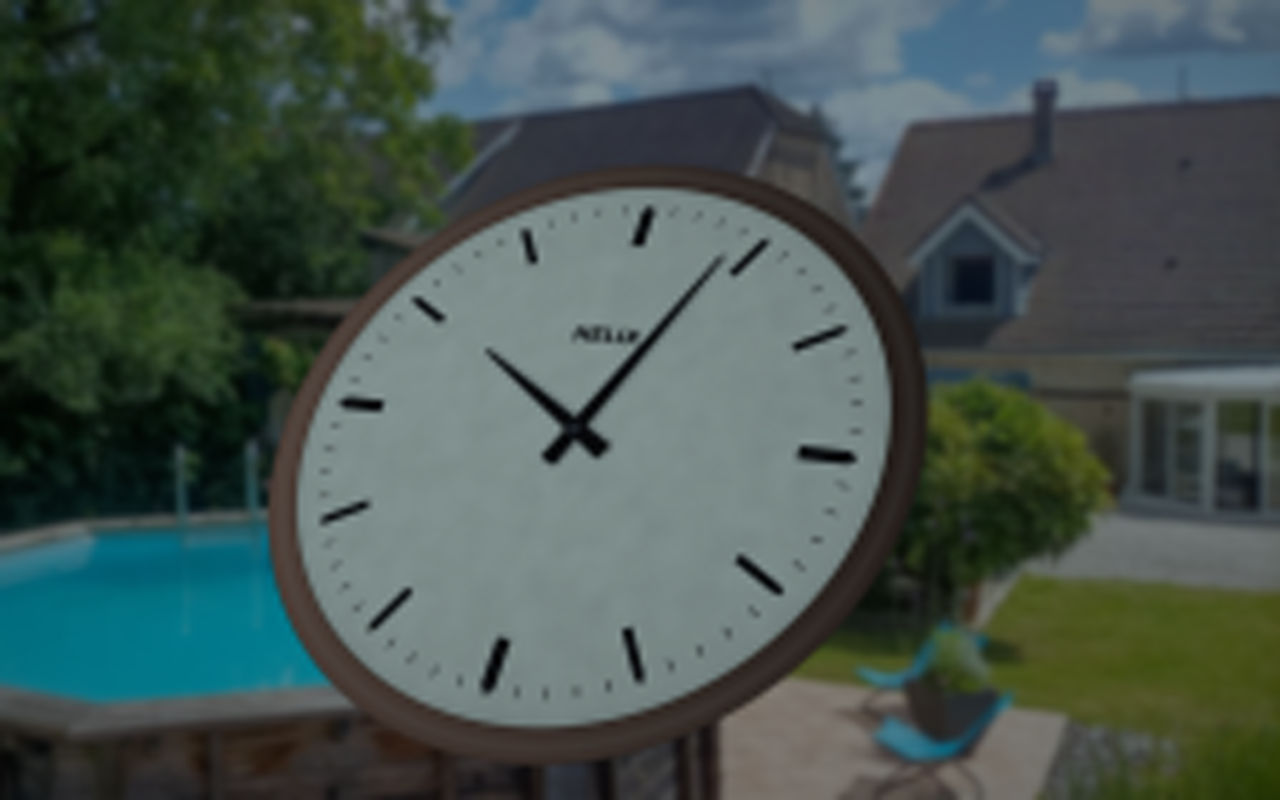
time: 10:04
